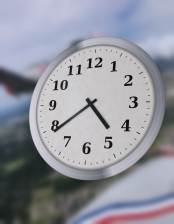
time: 4:39
